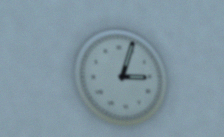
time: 3:04
